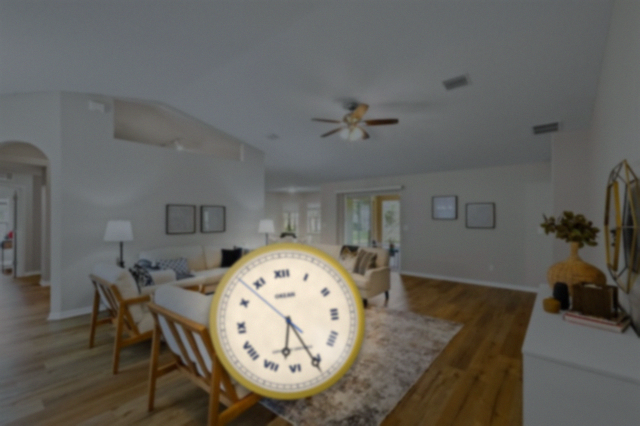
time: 6:25:53
